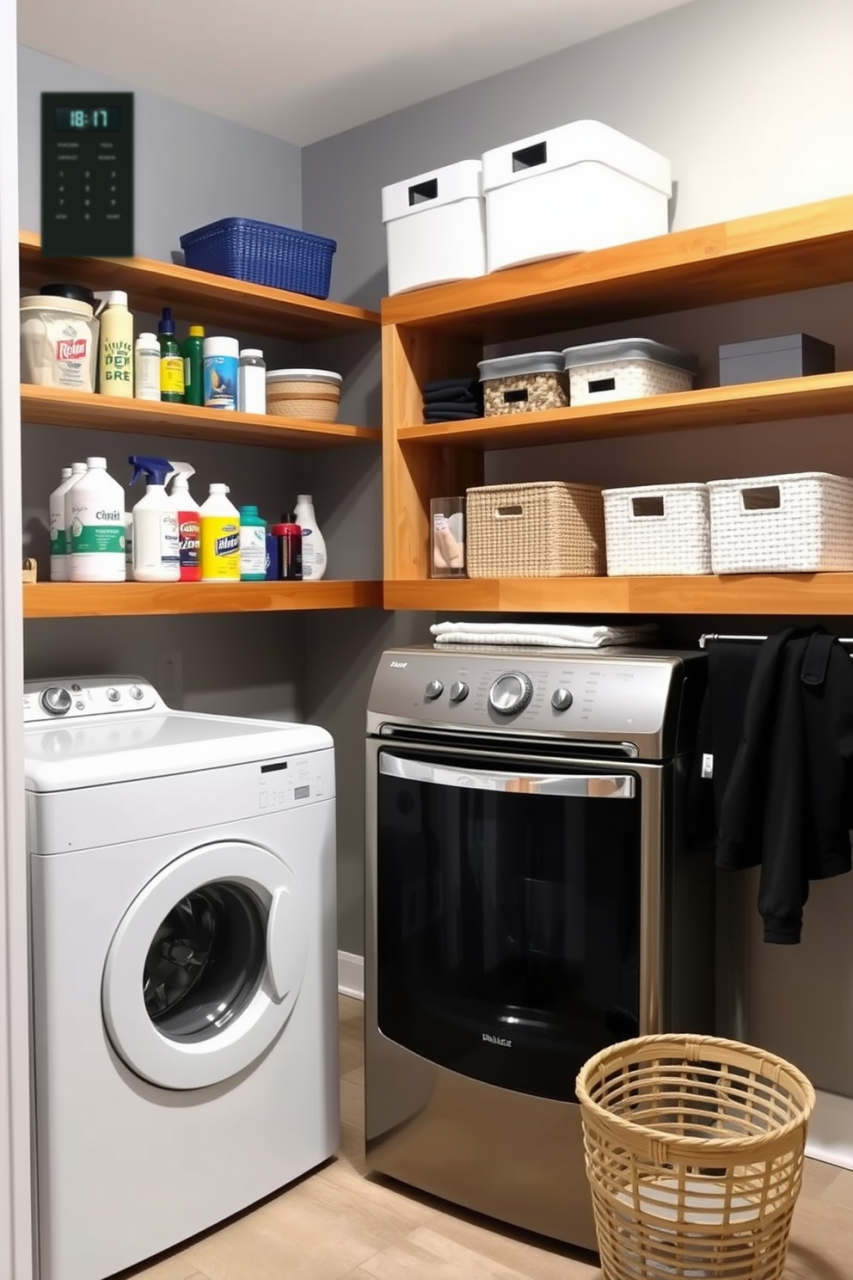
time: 18:17
